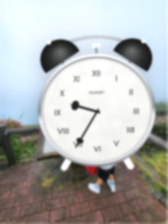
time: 9:35
